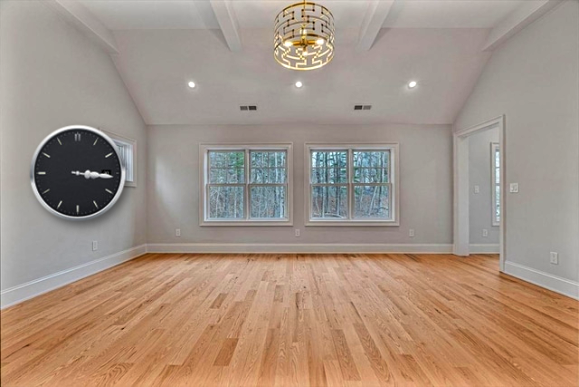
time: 3:16
